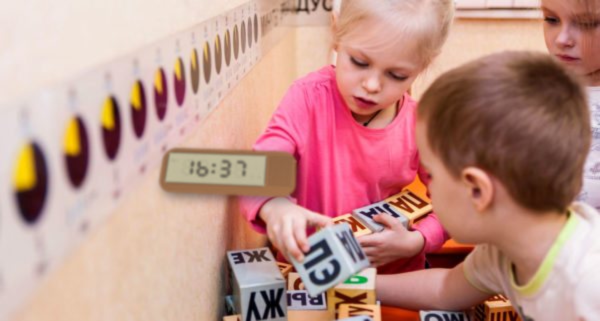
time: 16:37
